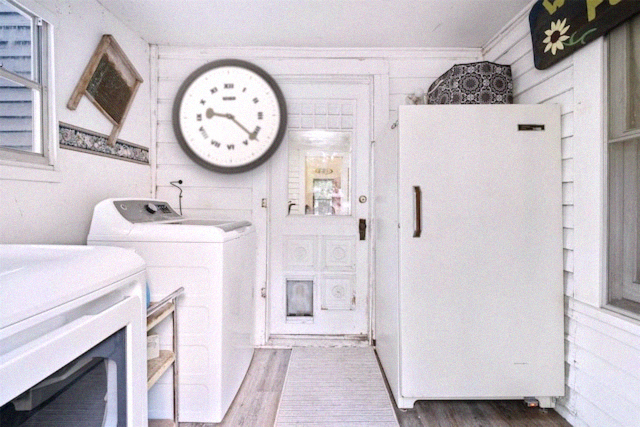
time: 9:22
